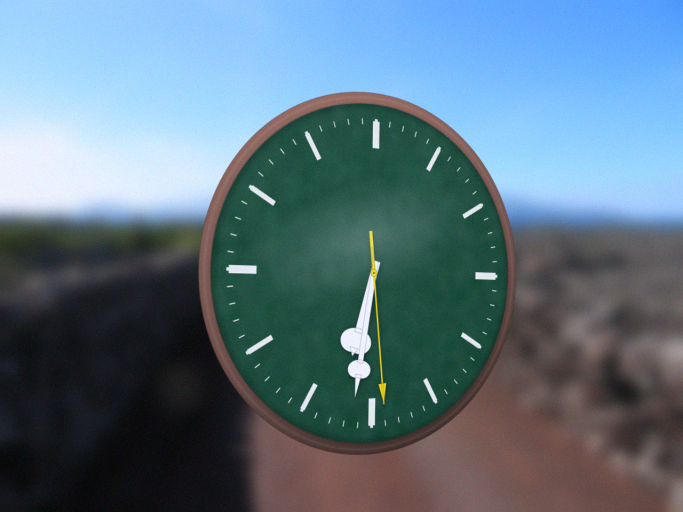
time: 6:31:29
